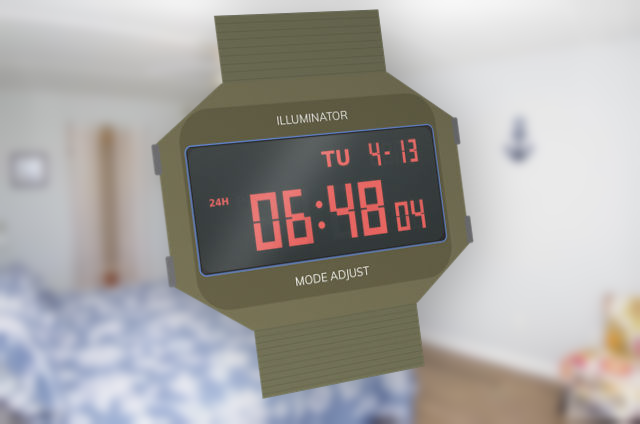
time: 6:48:04
